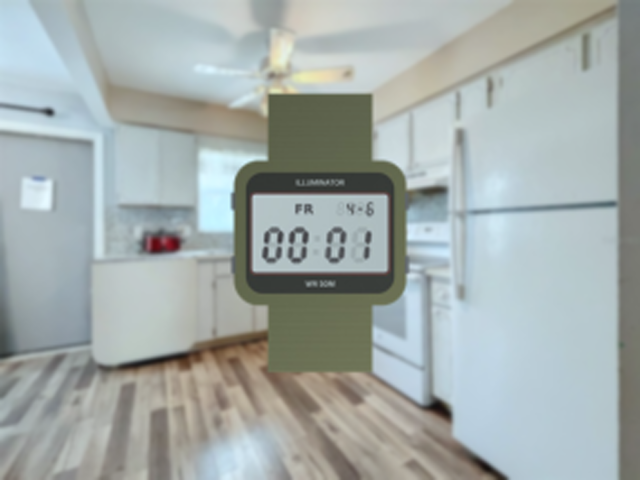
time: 0:01
